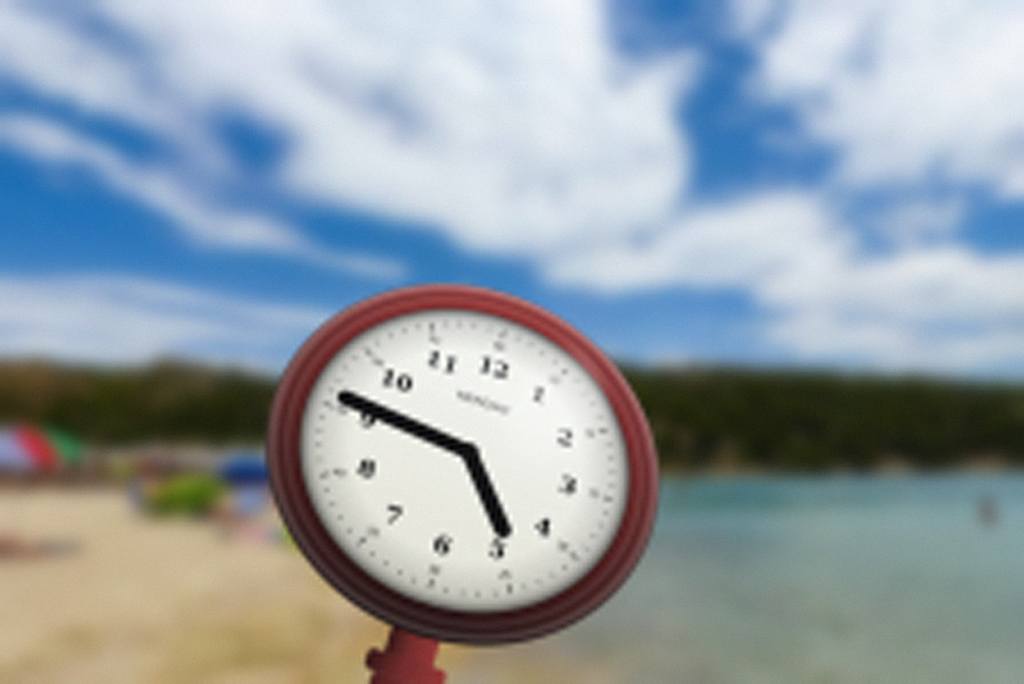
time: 4:46
